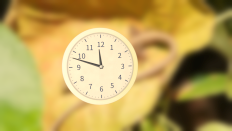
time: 11:48
